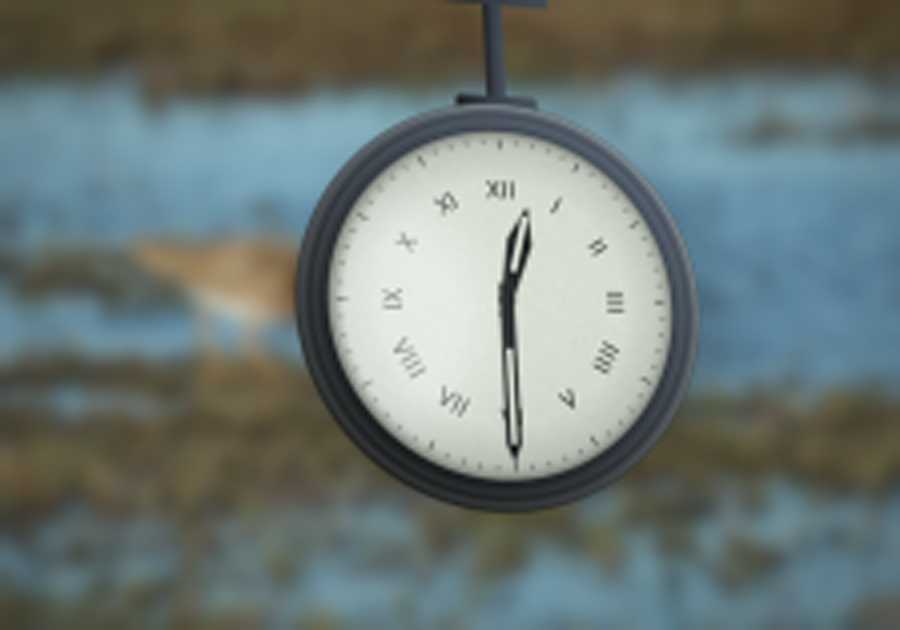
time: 12:30
